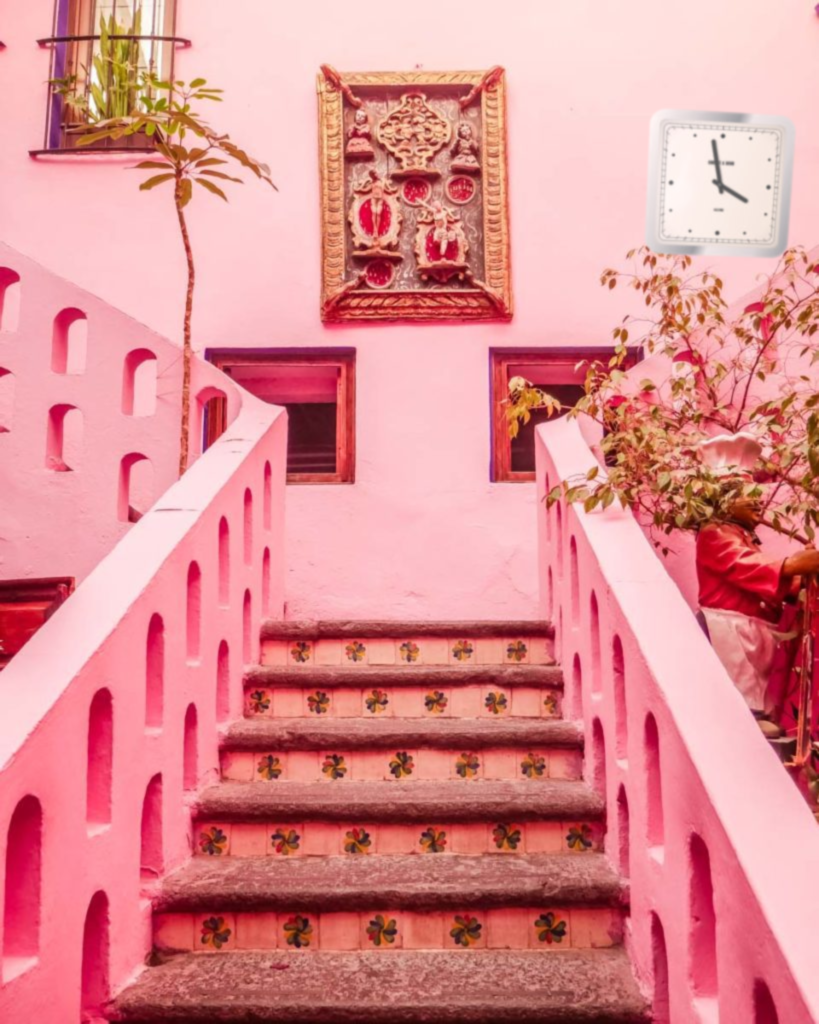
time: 3:58
